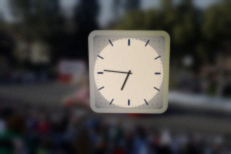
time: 6:46
